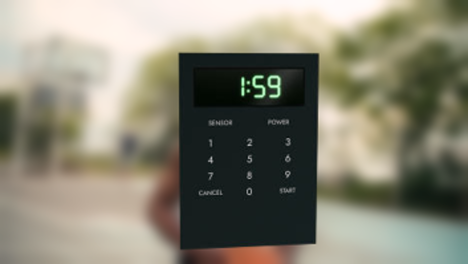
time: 1:59
